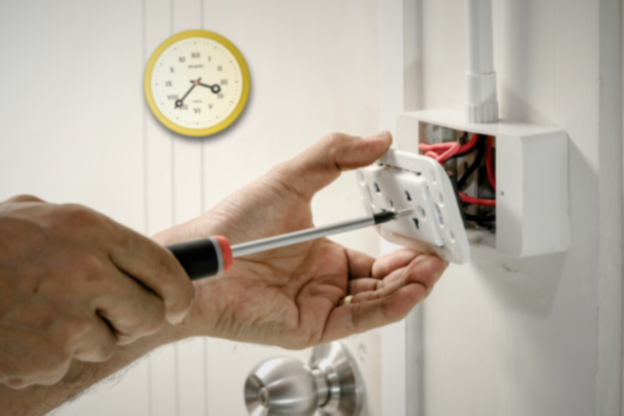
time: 3:37
